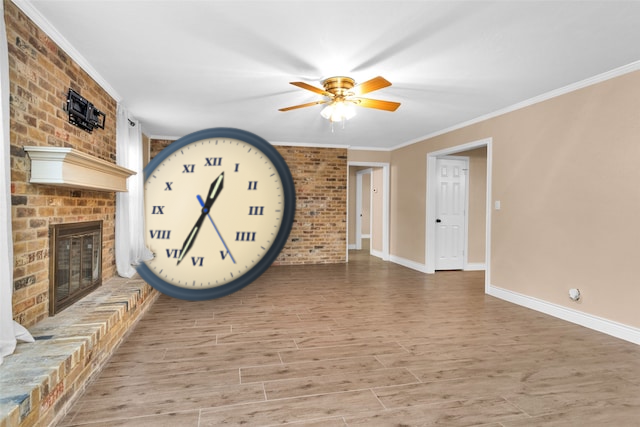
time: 12:33:24
